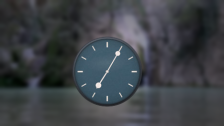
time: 7:05
